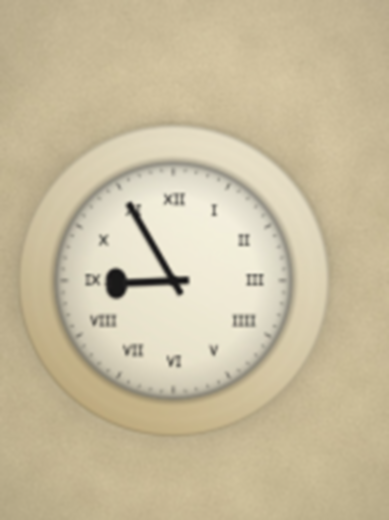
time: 8:55
